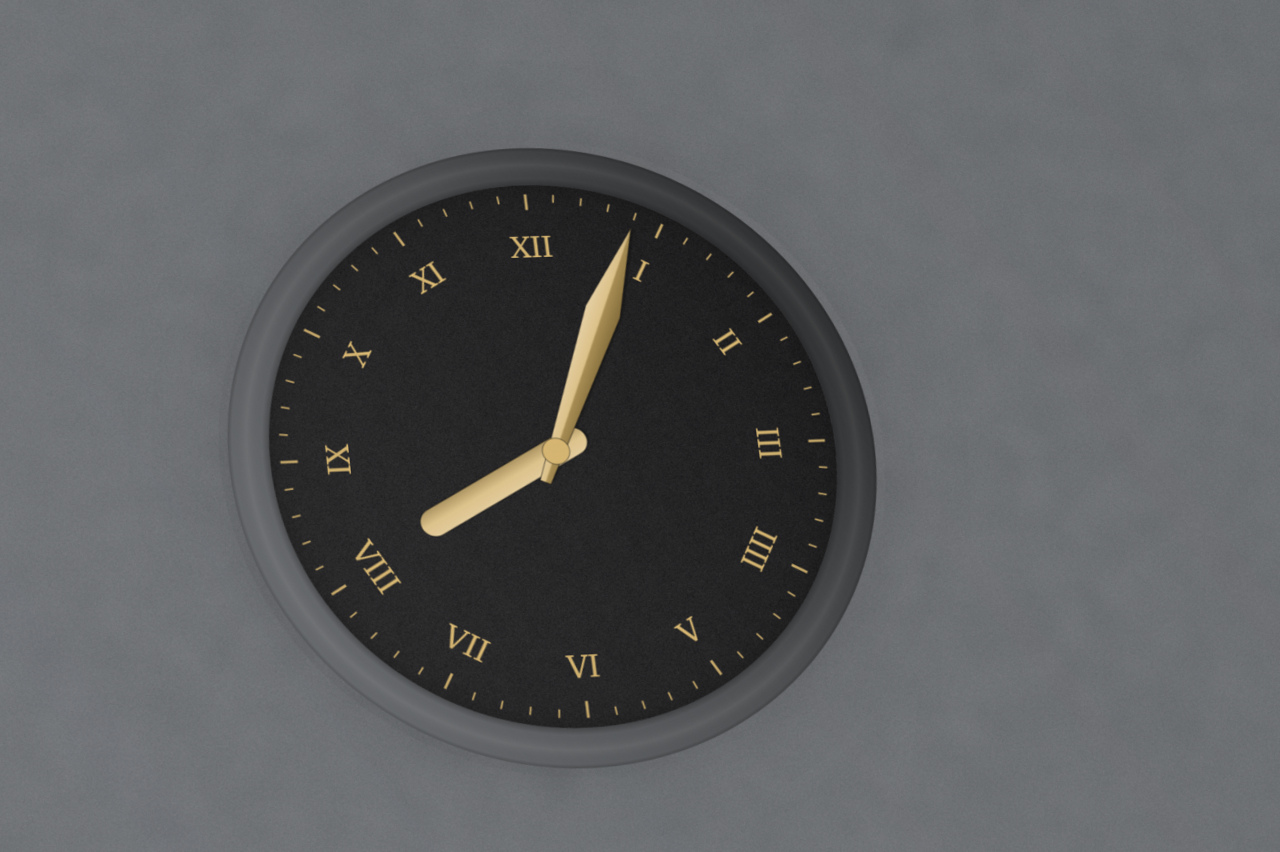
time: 8:04
